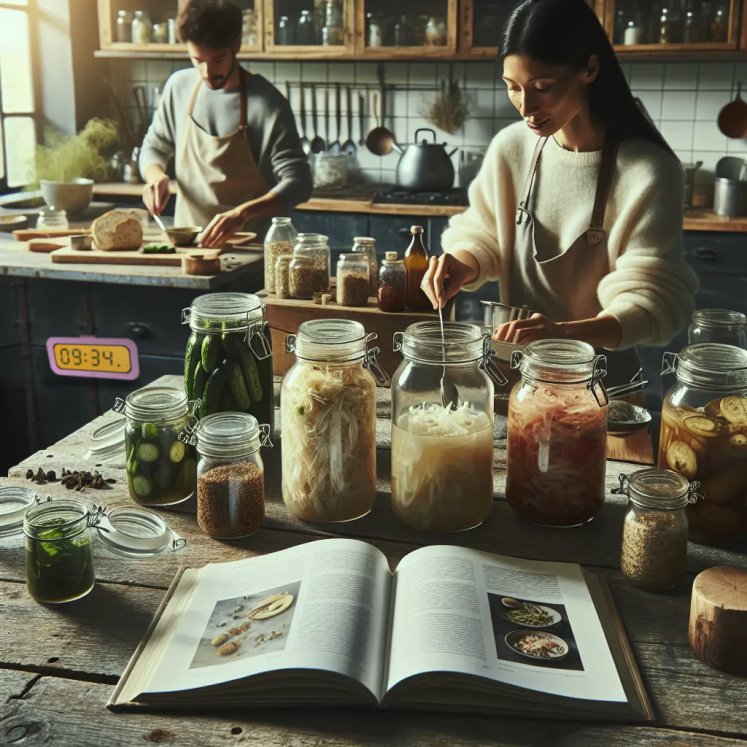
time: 9:34
